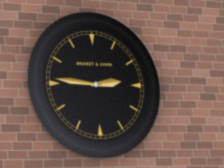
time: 2:46
